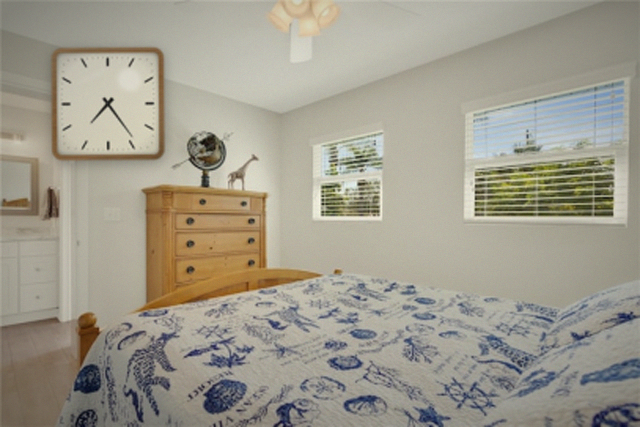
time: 7:24
